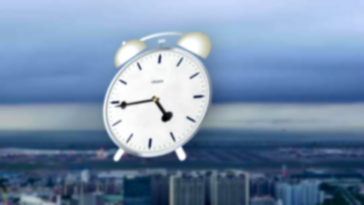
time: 4:44
